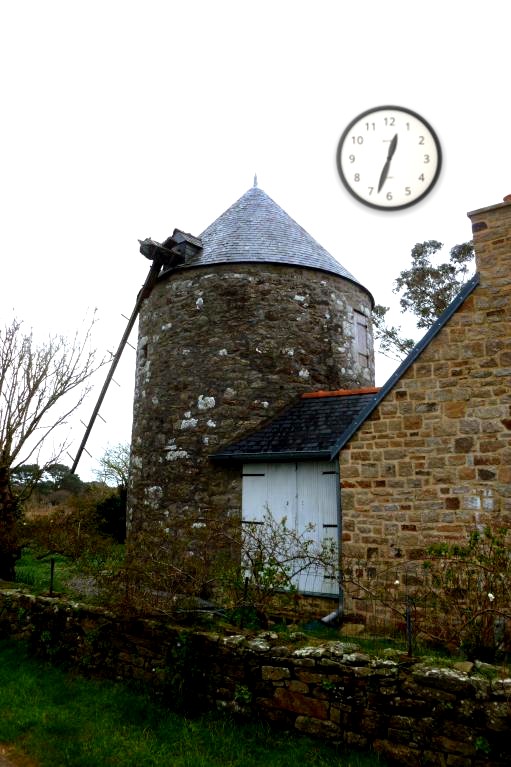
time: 12:33
